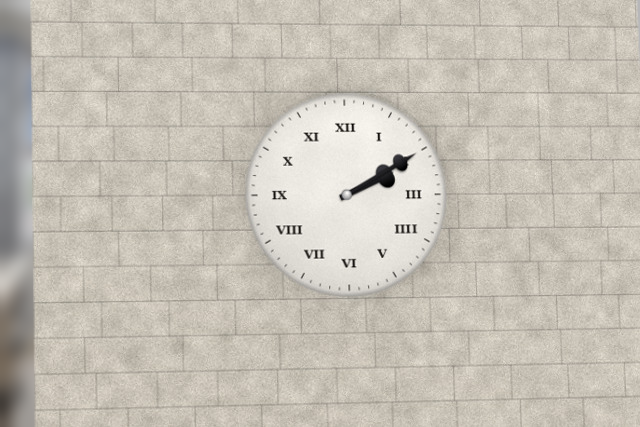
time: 2:10
